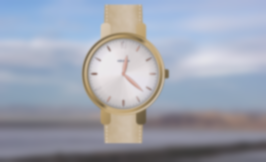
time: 12:22
